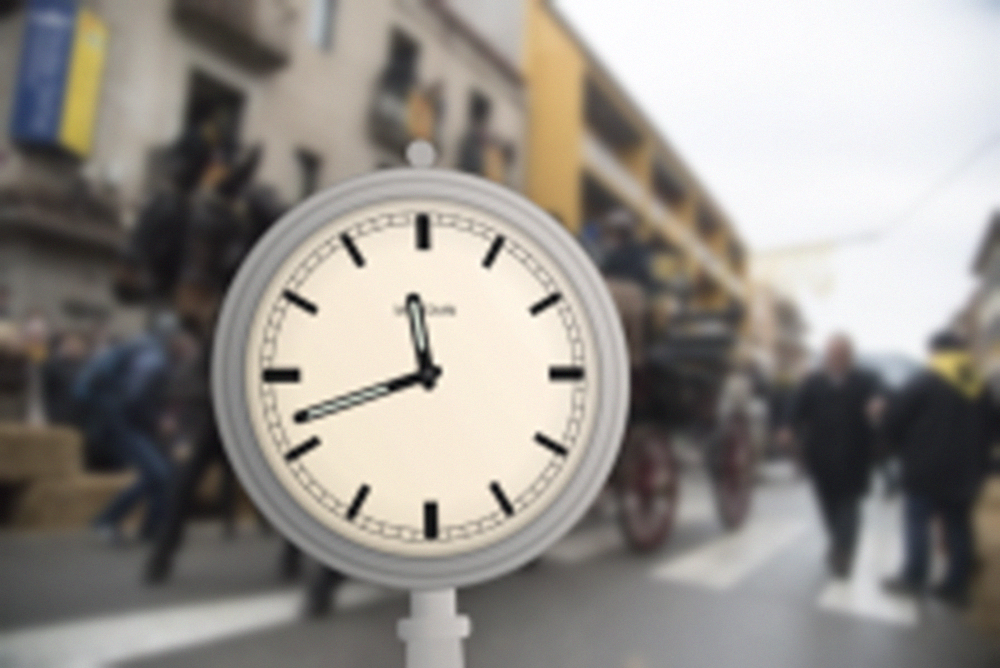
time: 11:42
